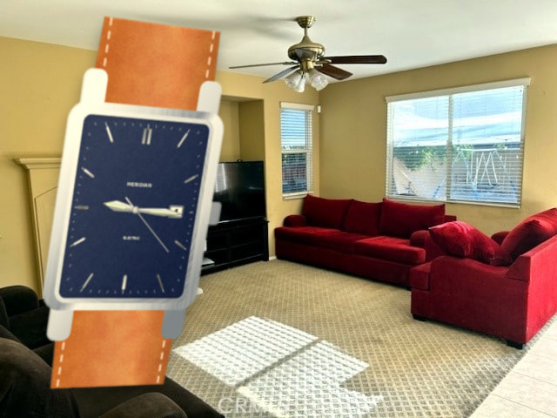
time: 9:15:22
